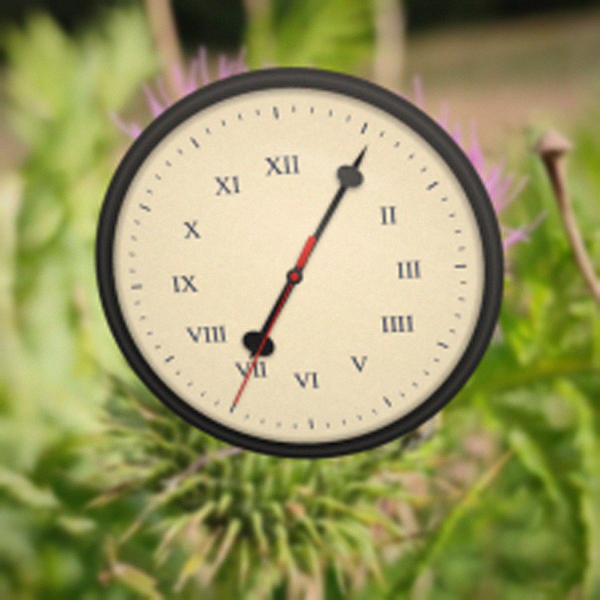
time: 7:05:35
